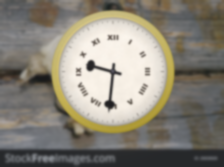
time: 9:31
